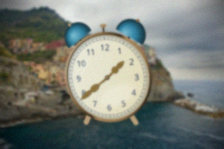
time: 1:39
